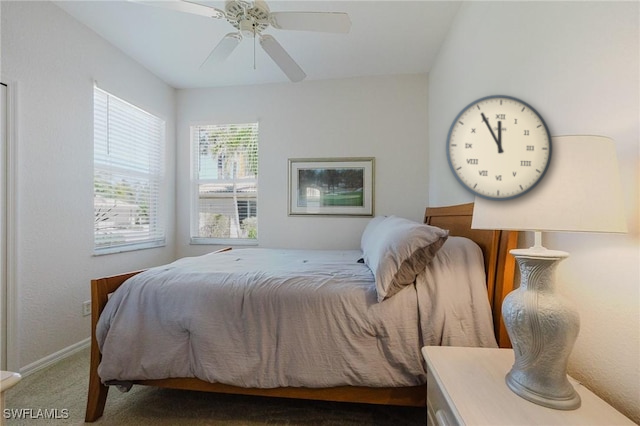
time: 11:55
